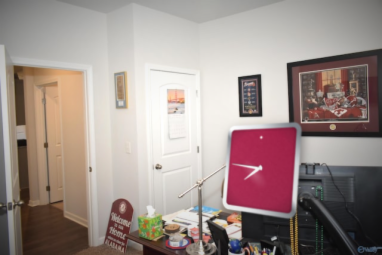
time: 7:46
